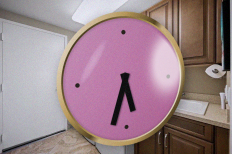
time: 5:33
